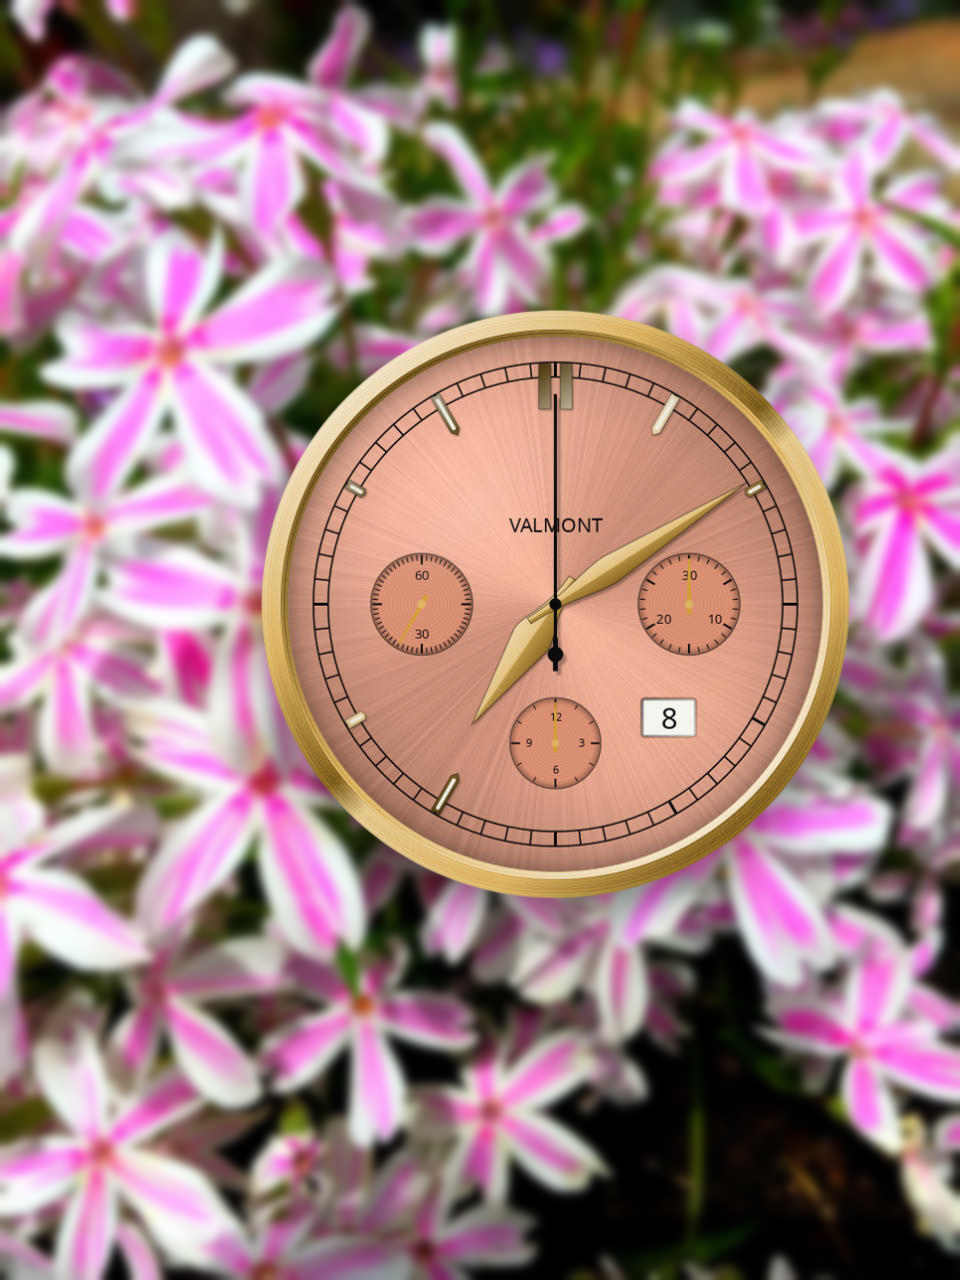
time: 7:09:35
